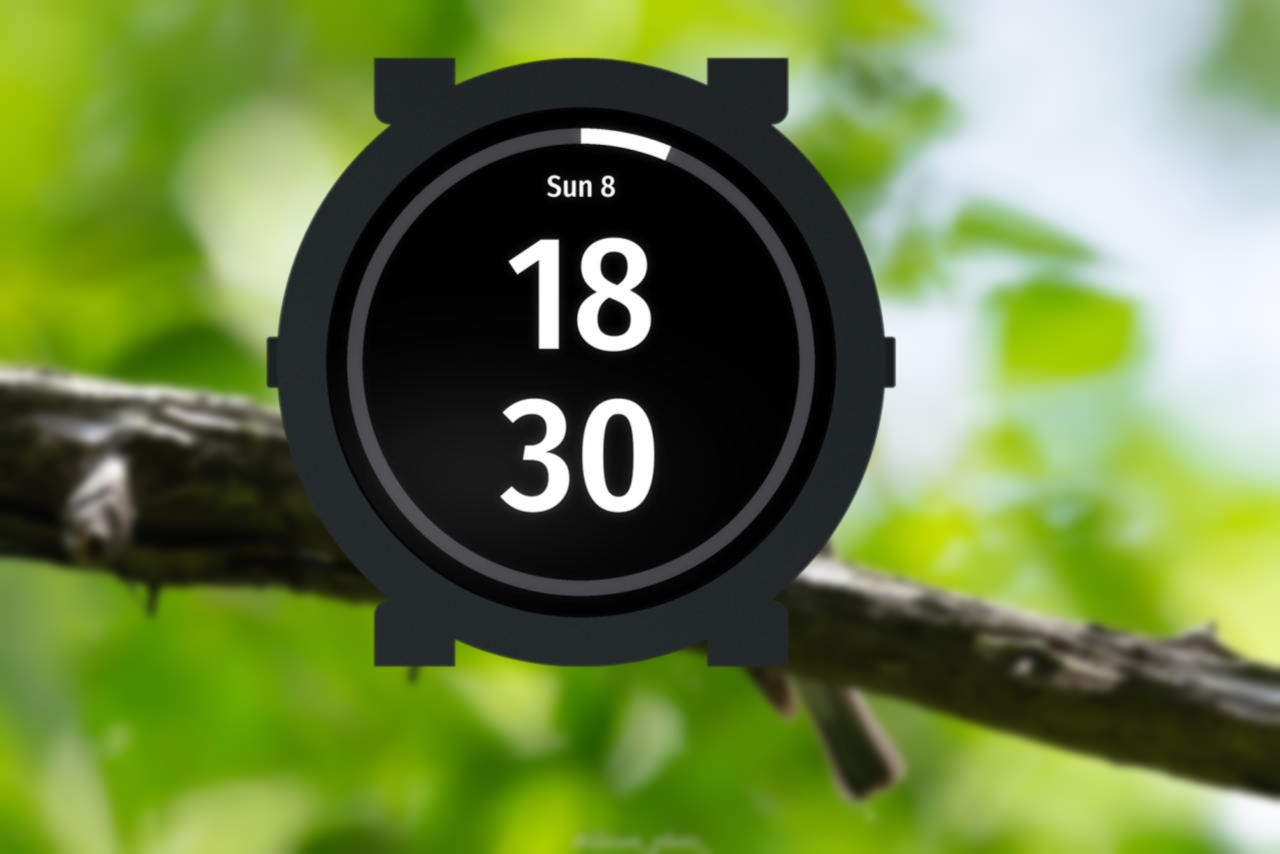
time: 18:30
